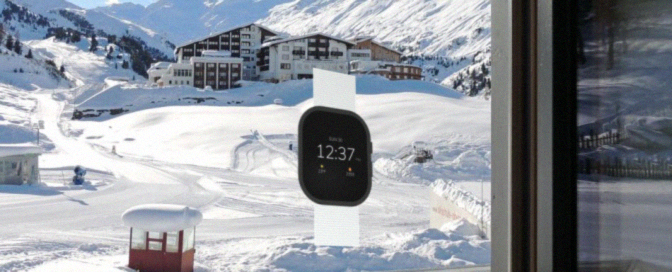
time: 12:37
